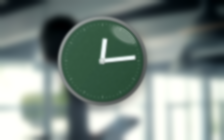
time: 12:14
